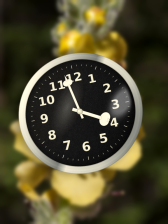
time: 3:58
